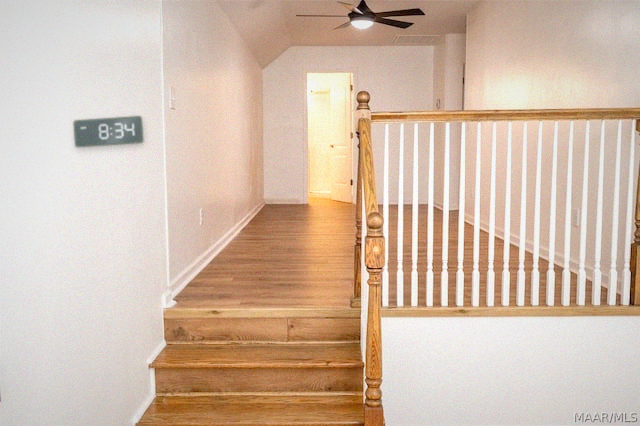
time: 8:34
